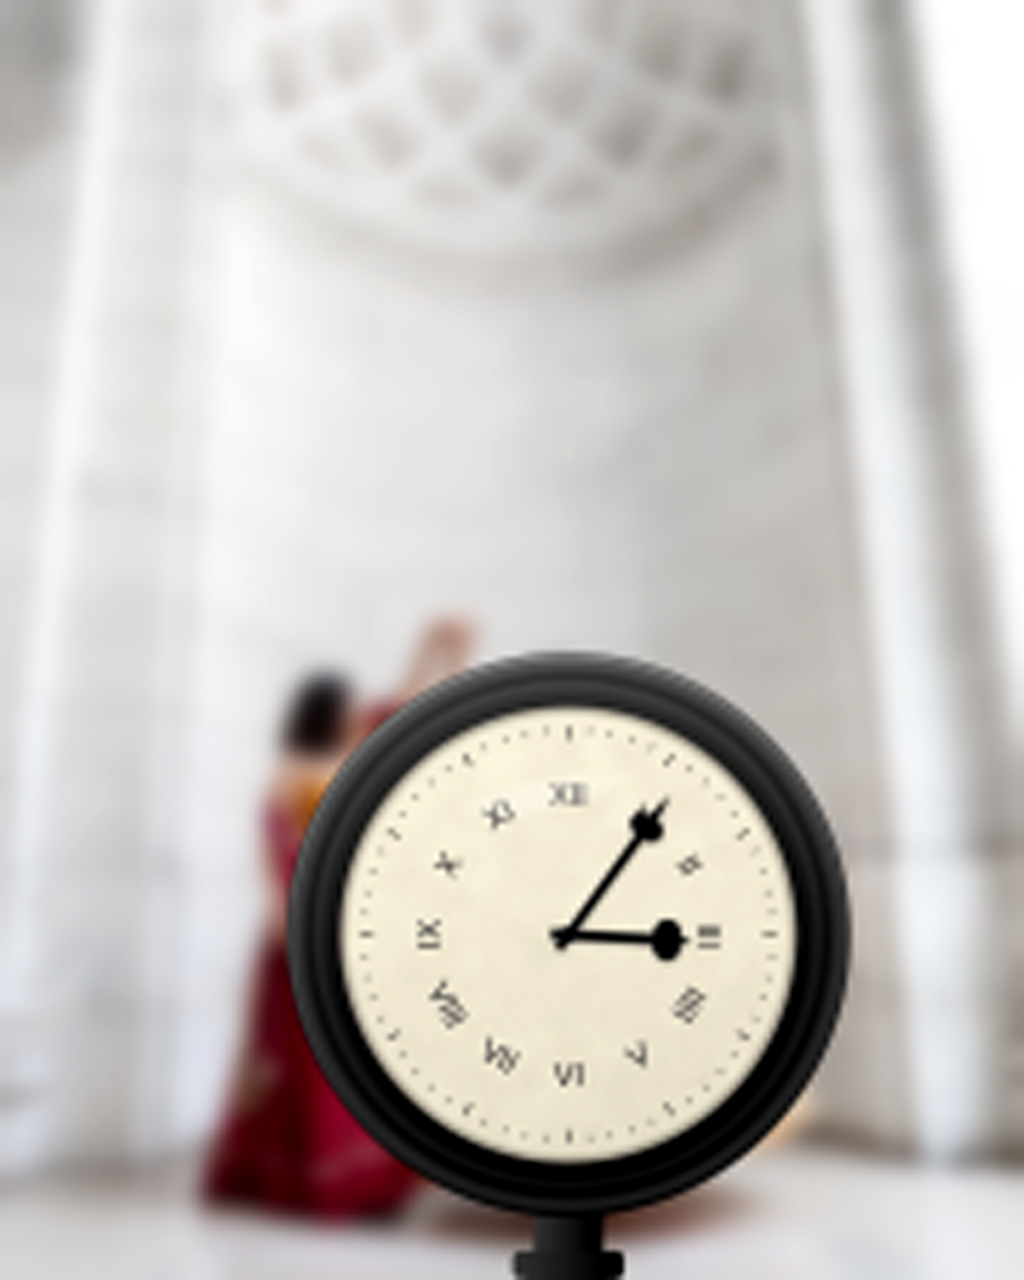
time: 3:06
